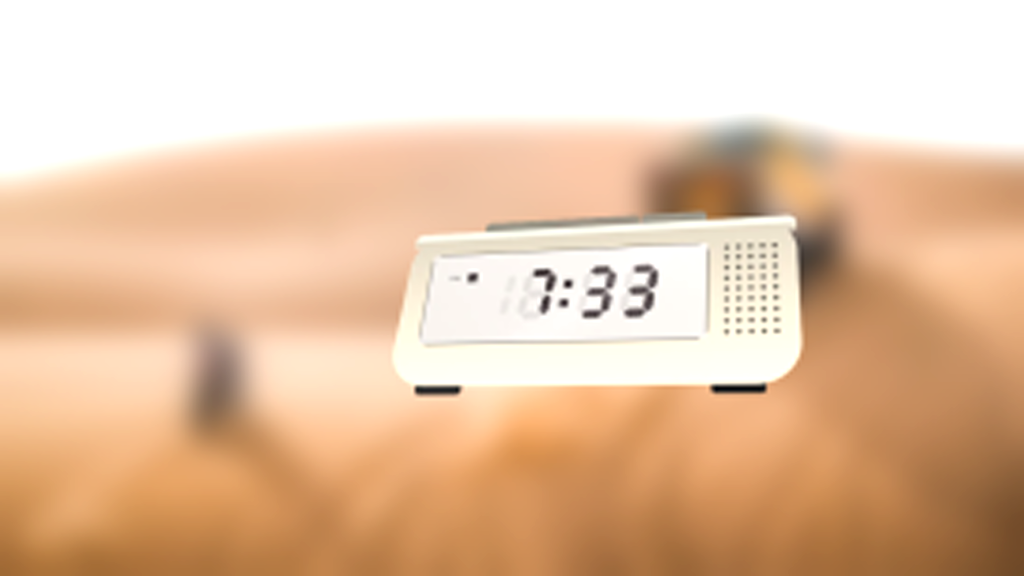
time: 7:33
